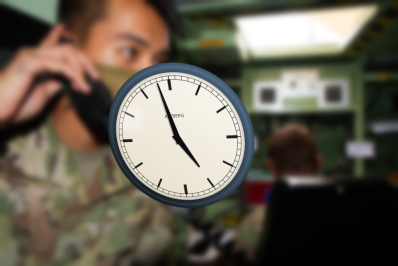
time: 4:58
